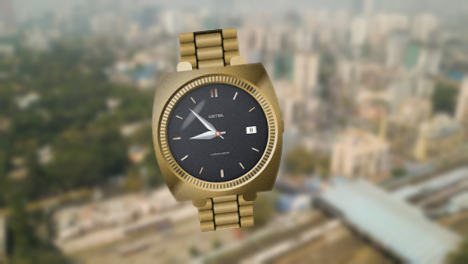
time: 8:53
